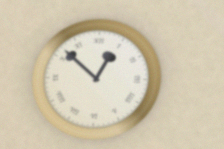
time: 12:52
